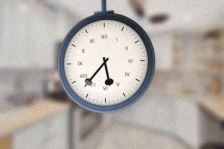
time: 5:37
